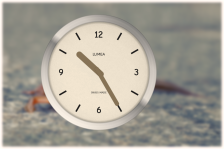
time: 10:25
